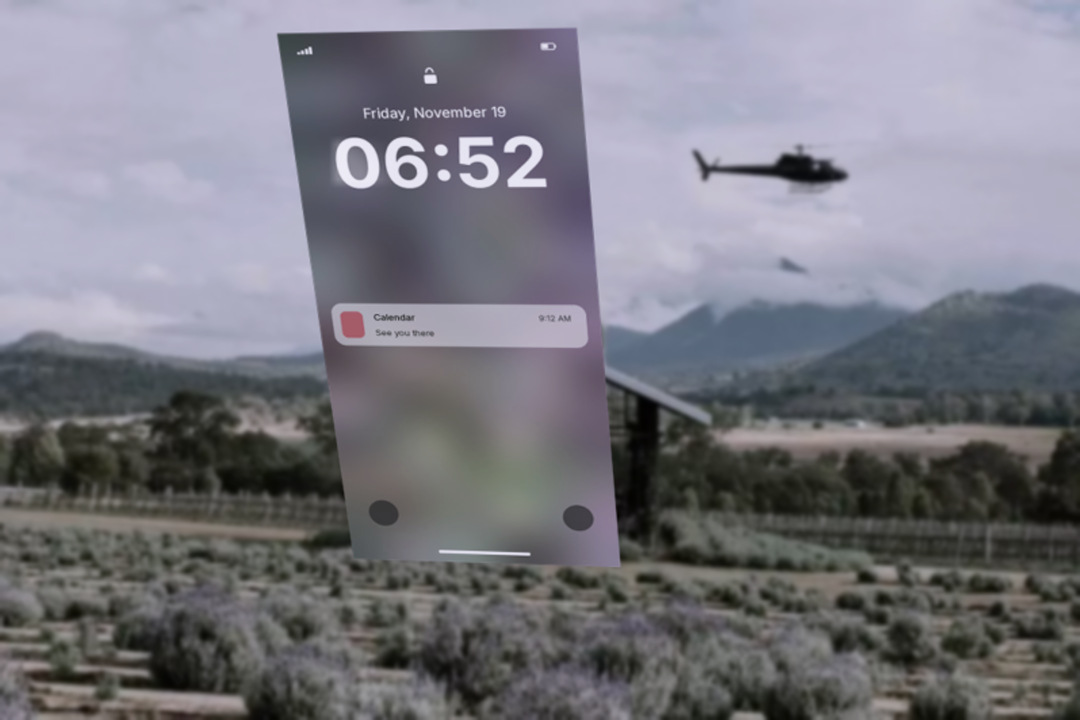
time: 6:52
